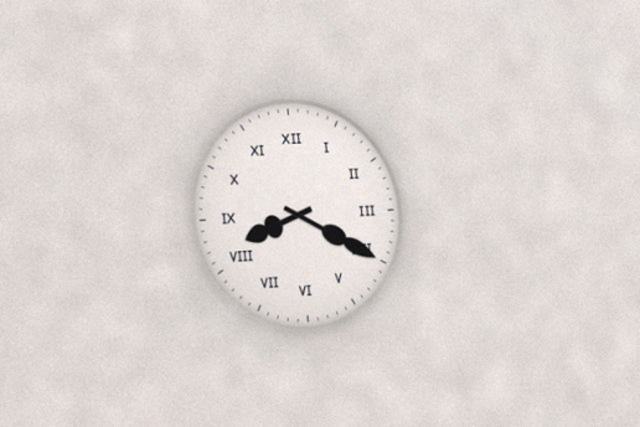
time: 8:20
